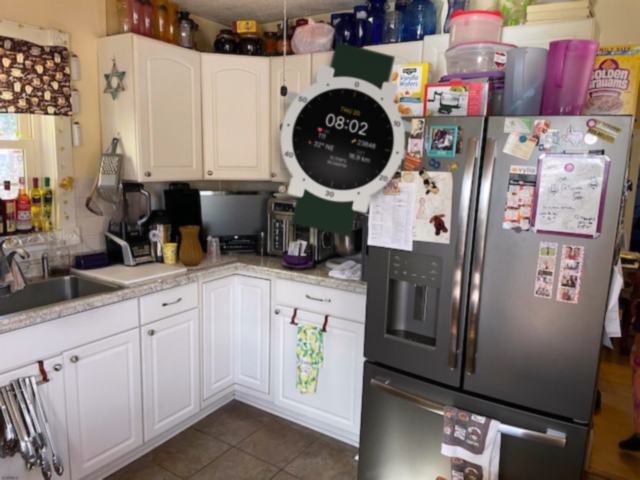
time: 8:02
